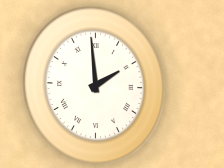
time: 1:59
